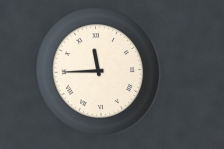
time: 11:45
